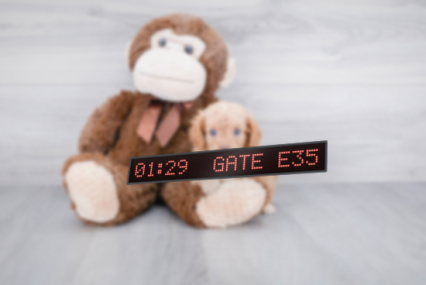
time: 1:29
